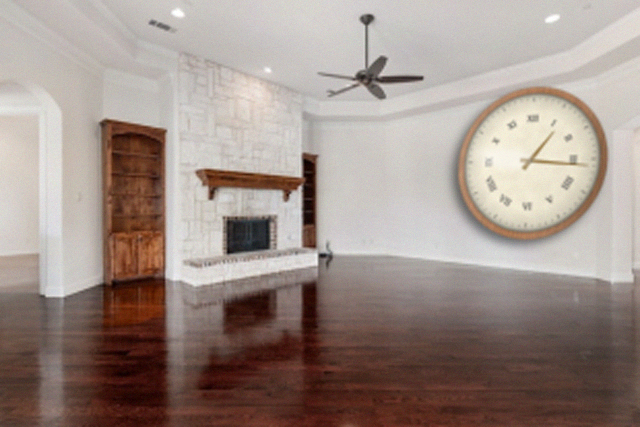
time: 1:16
